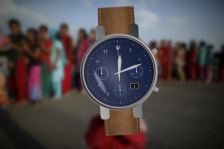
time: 12:12
